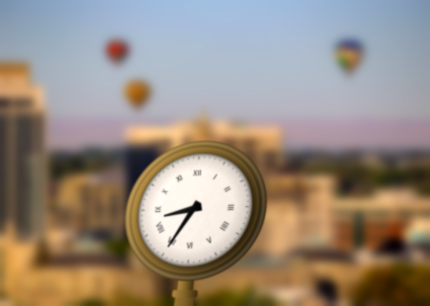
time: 8:35
